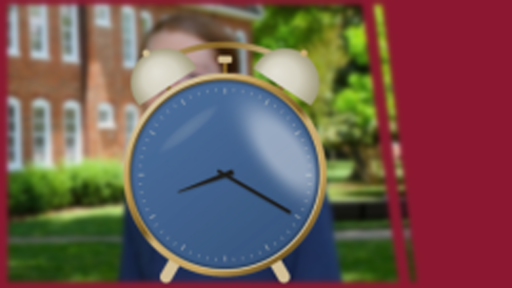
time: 8:20
